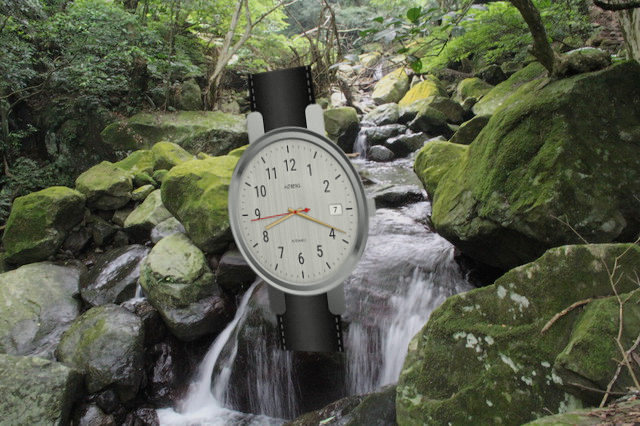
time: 8:18:44
